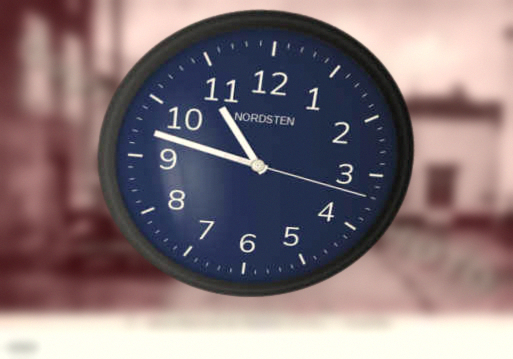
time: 10:47:17
